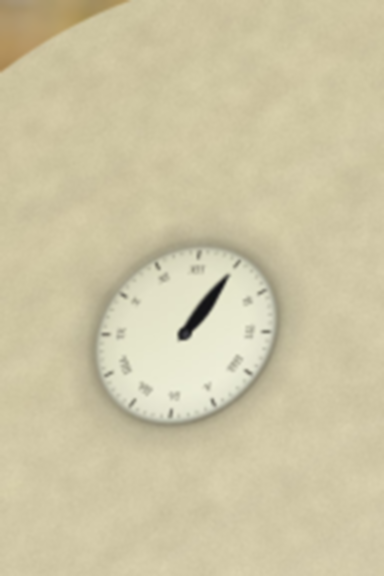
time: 1:05
